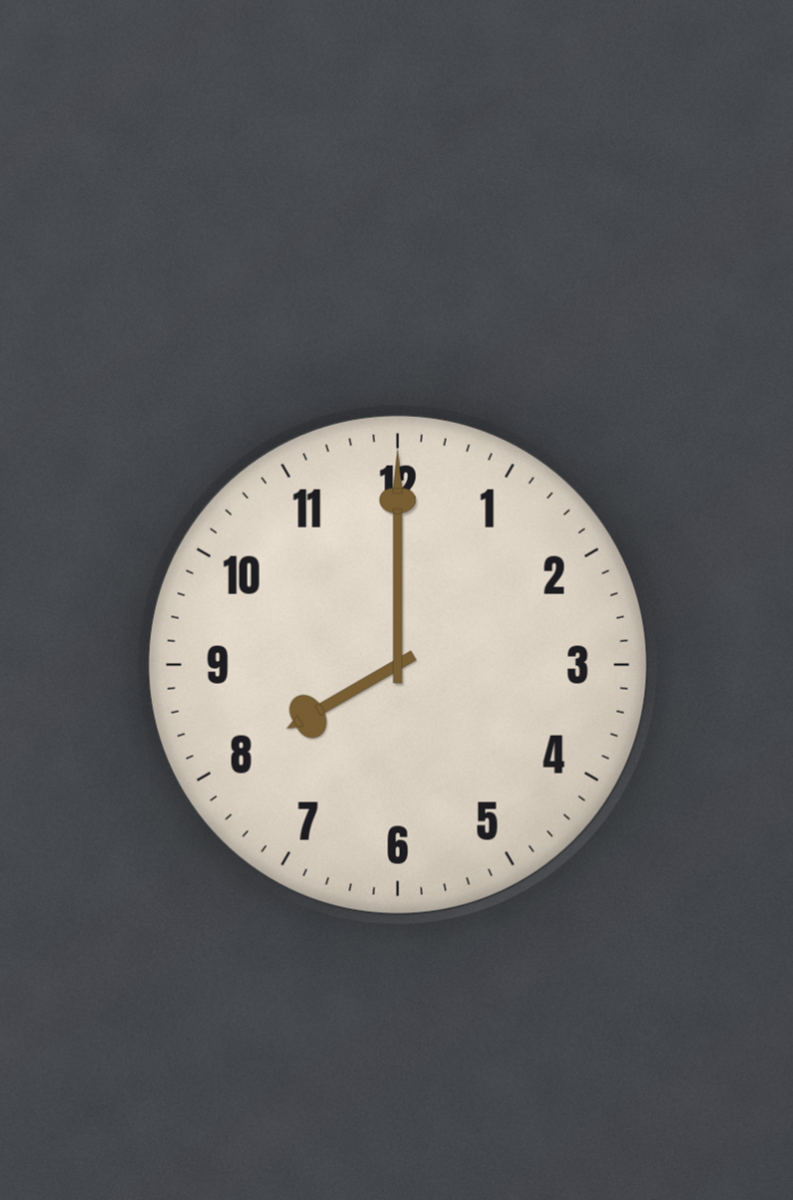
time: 8:00
